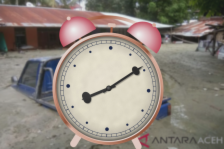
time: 8:09
